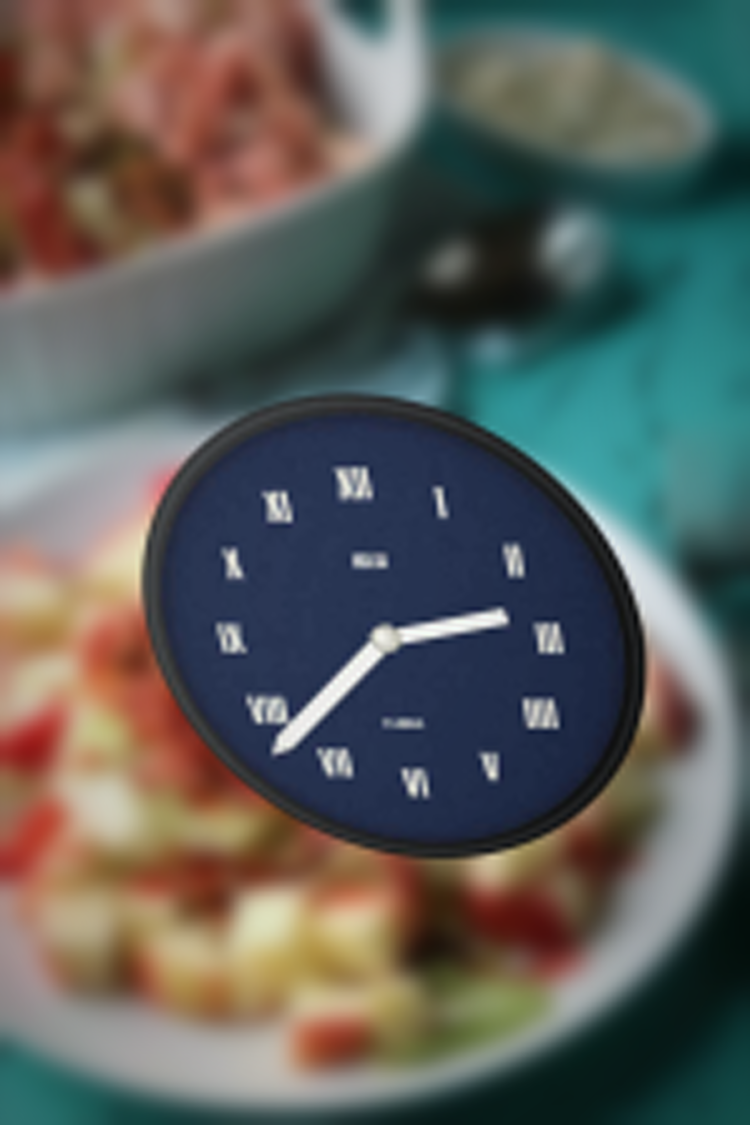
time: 2:38
